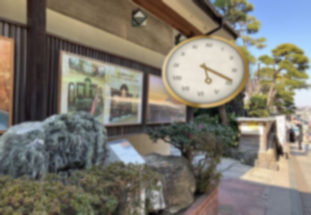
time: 5:19
